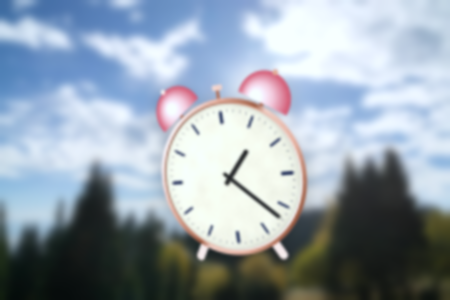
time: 1:22
